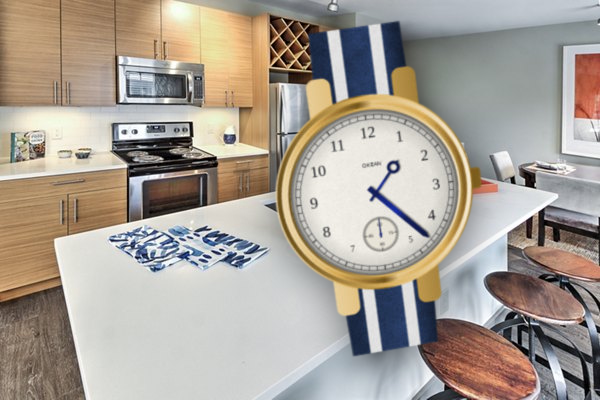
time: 1:23
